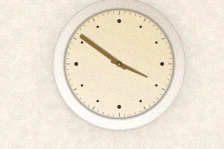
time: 3:51
